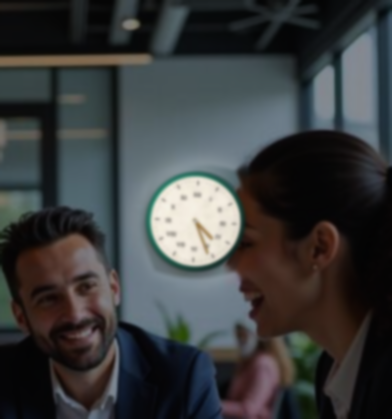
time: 4:26
